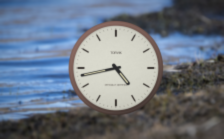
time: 4:43
